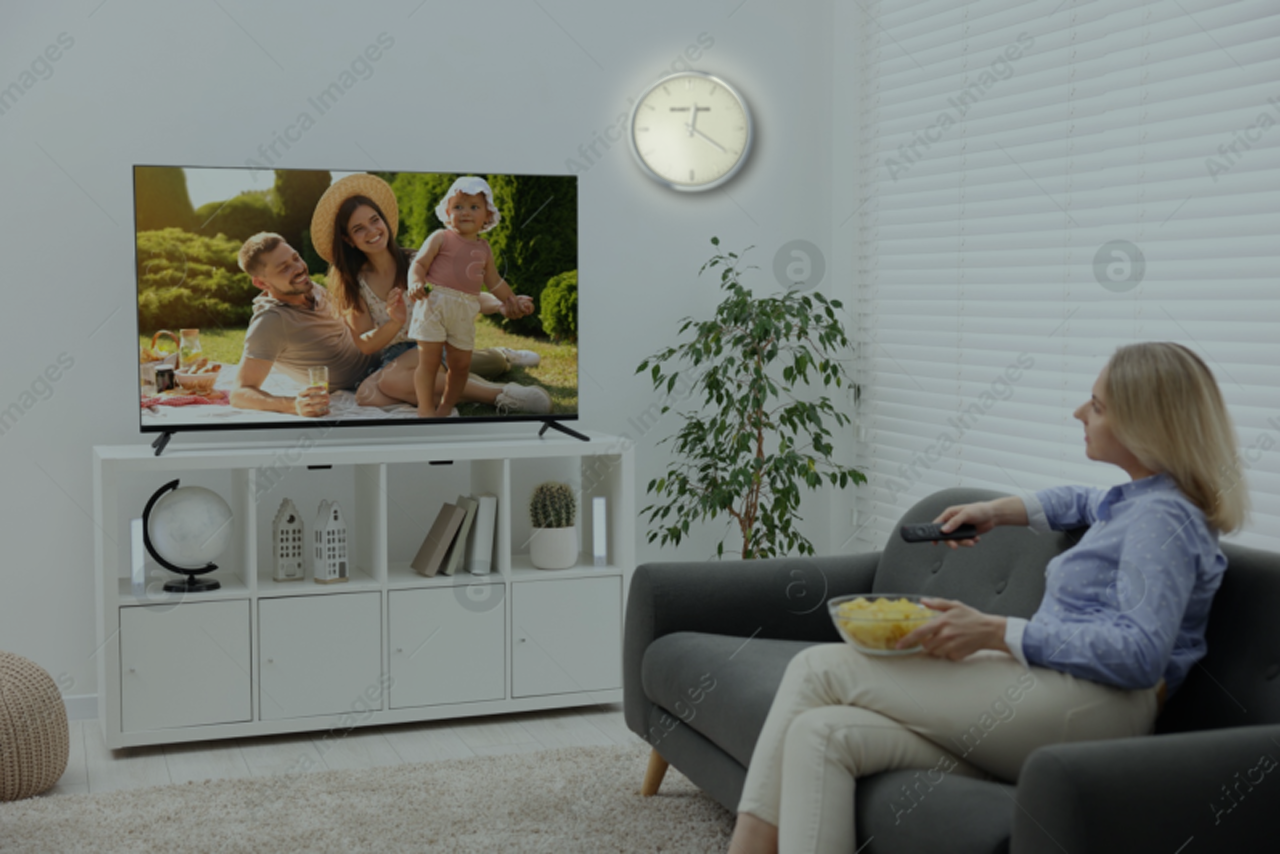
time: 12:21
